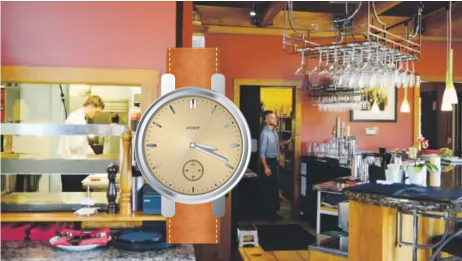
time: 3:19
